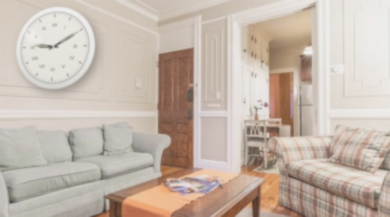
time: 9:10
